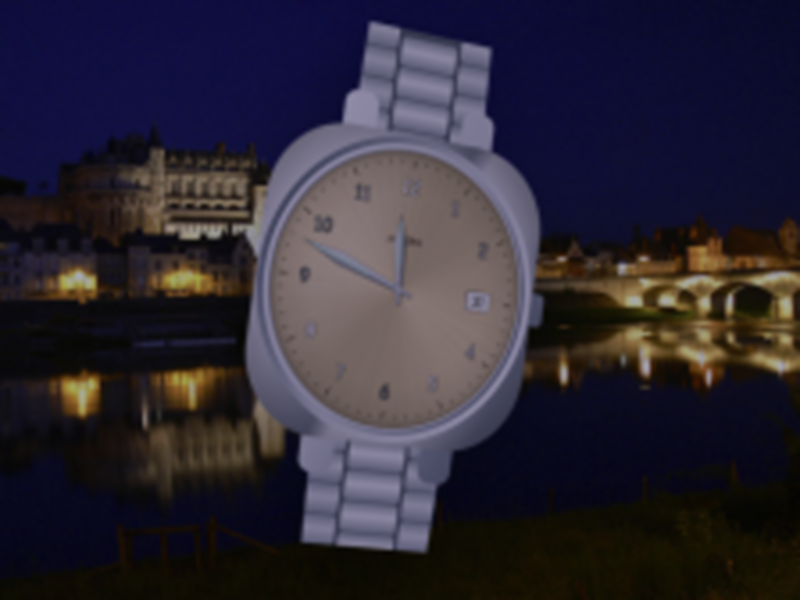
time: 11:48
